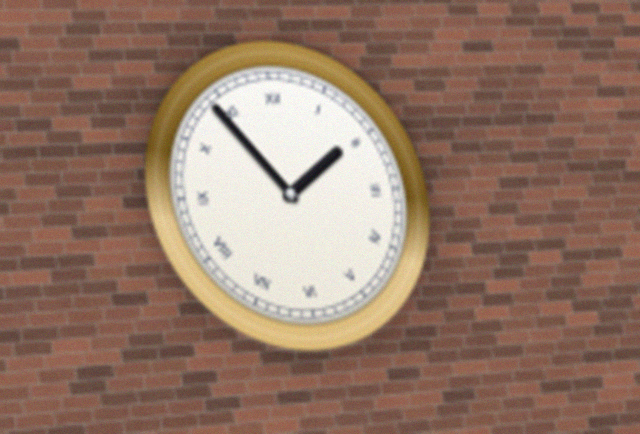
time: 1:54
